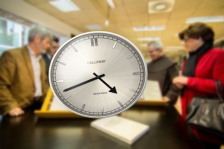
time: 4:42
